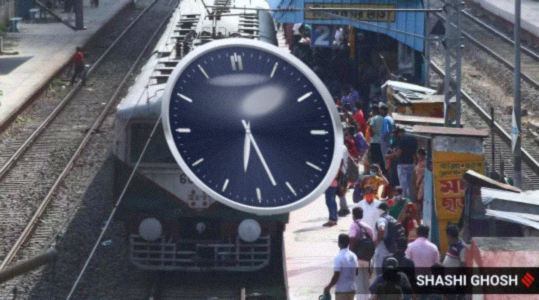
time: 6:27
